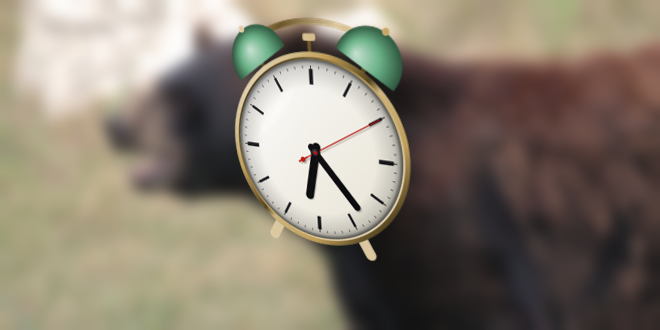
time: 6:23:10
